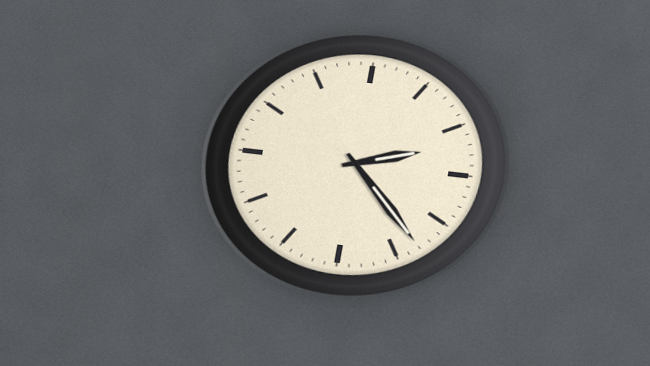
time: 2:23
